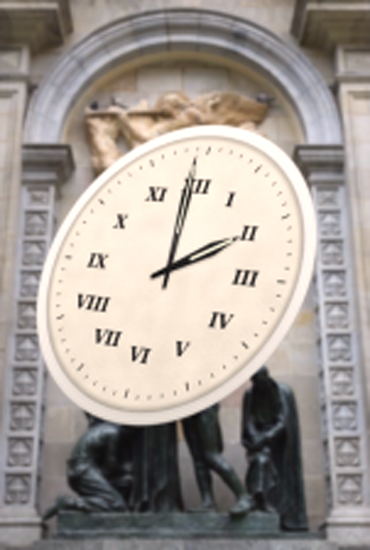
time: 1:59
